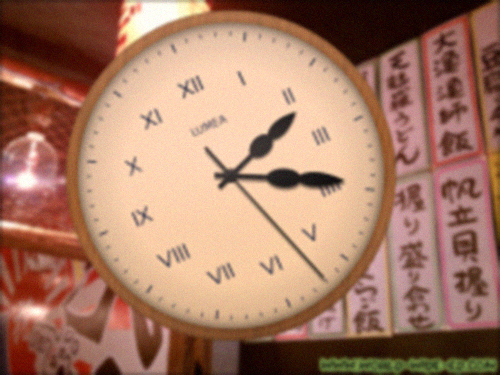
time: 2:19:27
